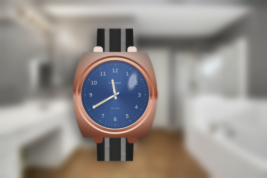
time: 11:40
